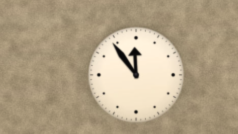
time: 11:54
